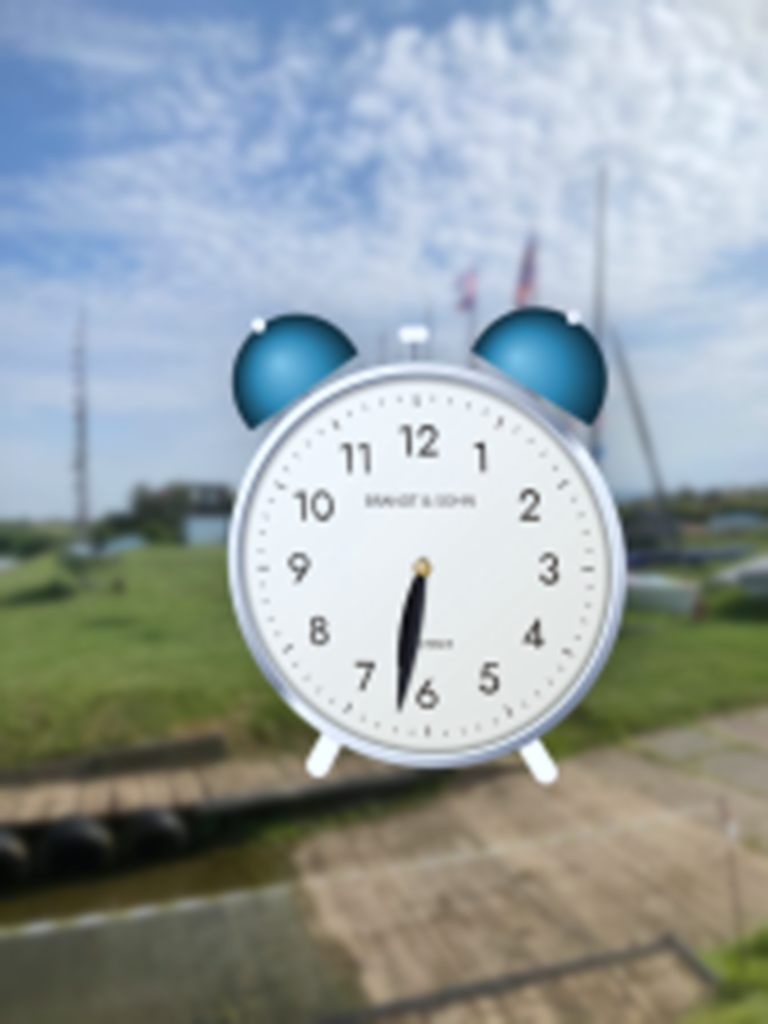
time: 6:32
